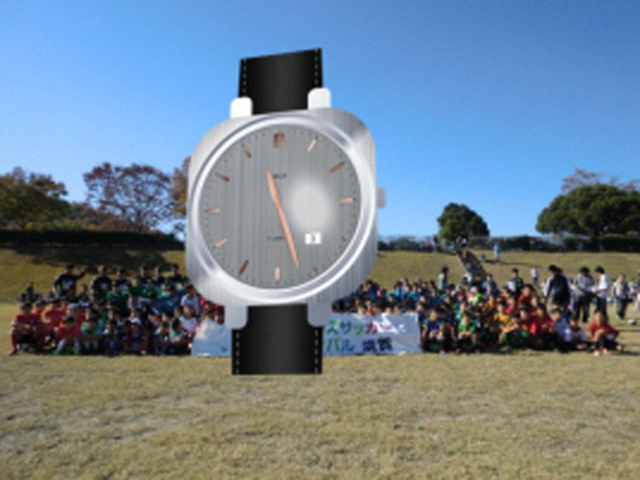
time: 11:27
